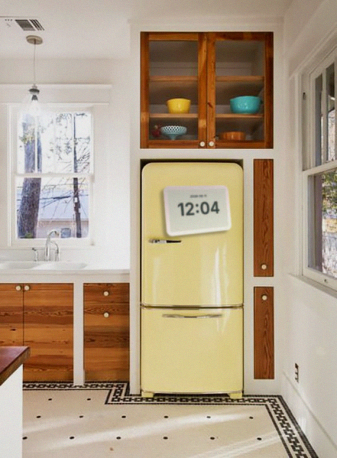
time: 12:04
